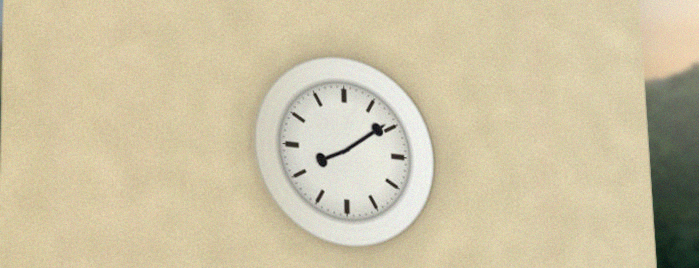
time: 8:09
